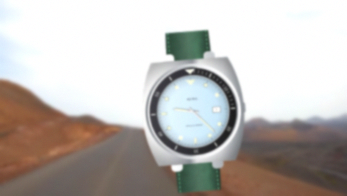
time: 9:23
